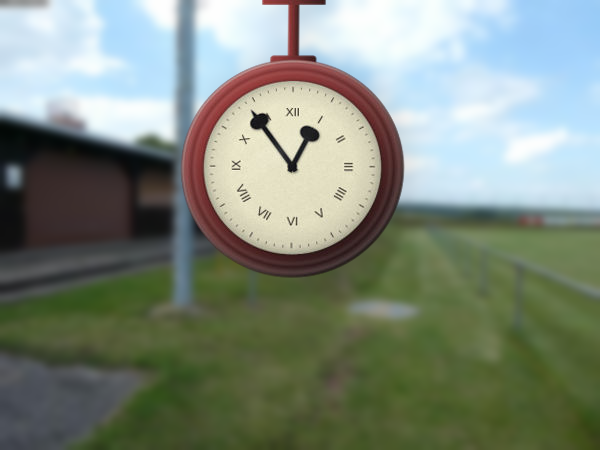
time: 12:54
